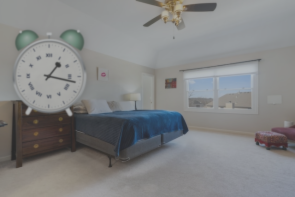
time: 1:17
